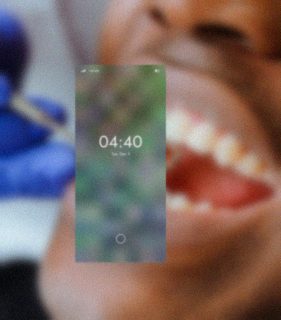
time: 4:40
